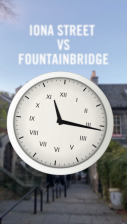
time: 11:16
